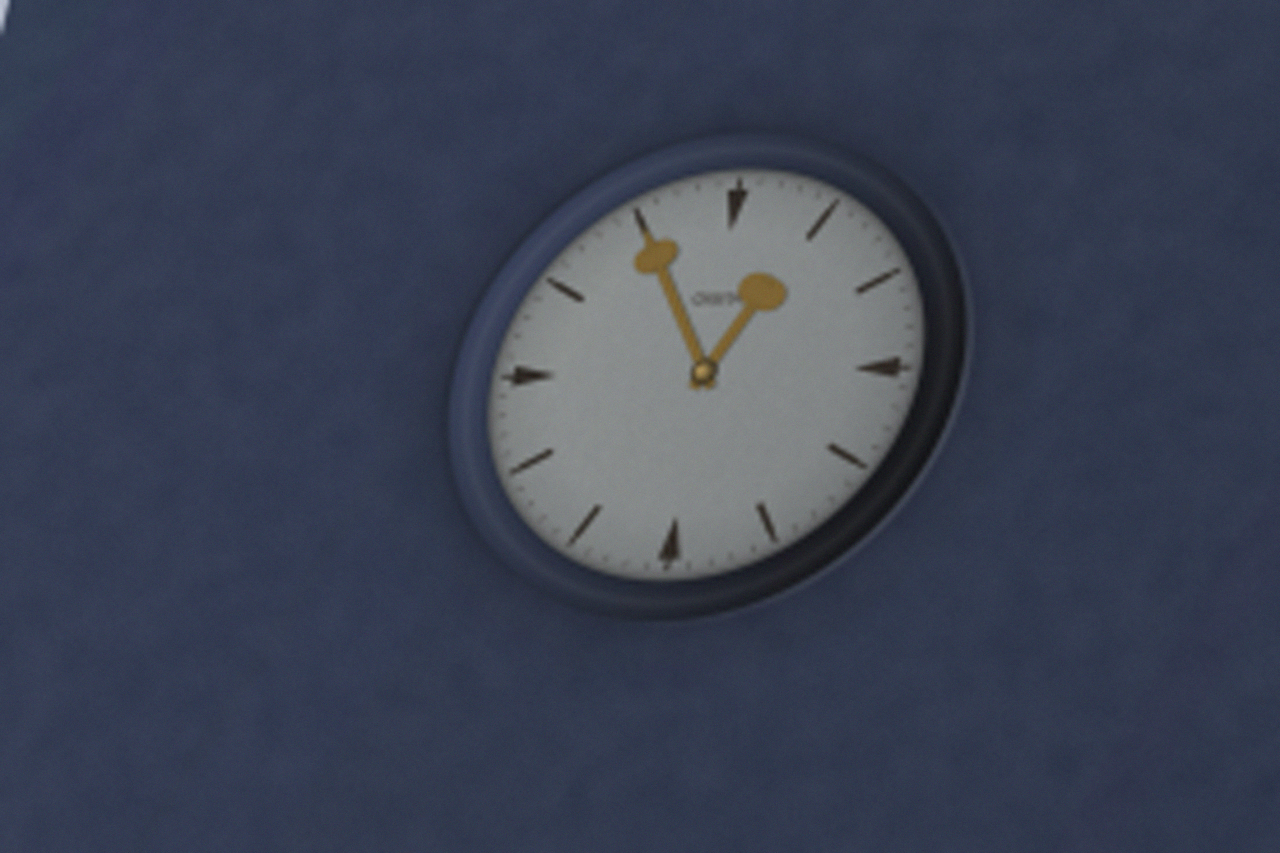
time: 12:55
